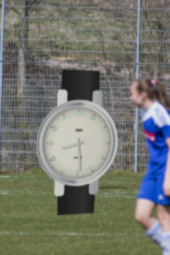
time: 8:29
